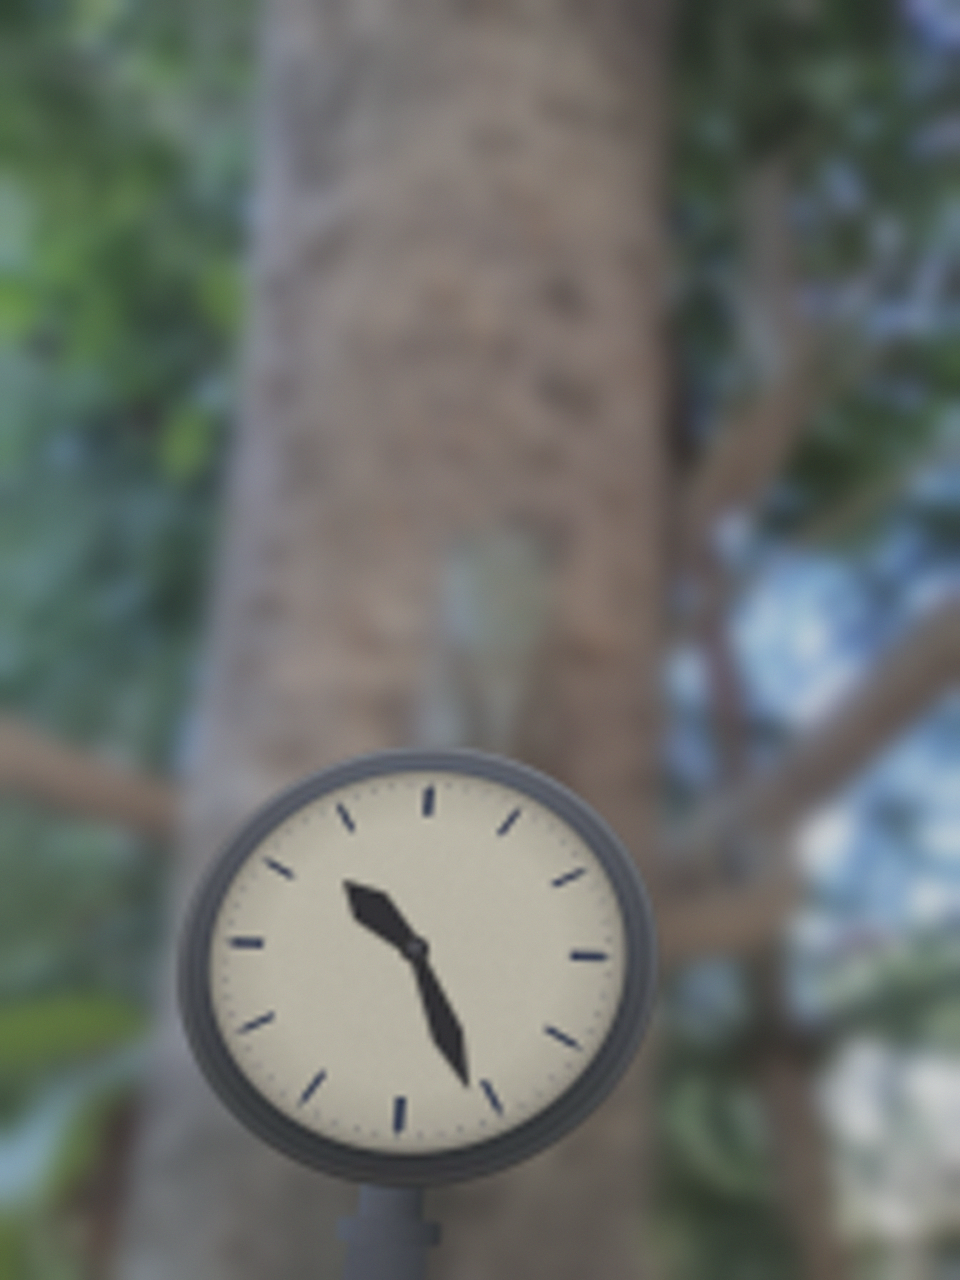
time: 10:26
